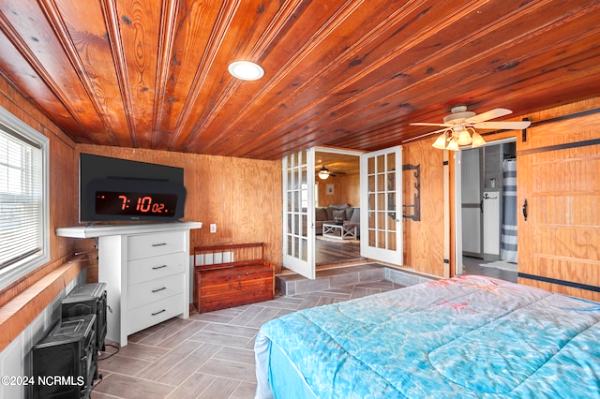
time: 7:10:02
